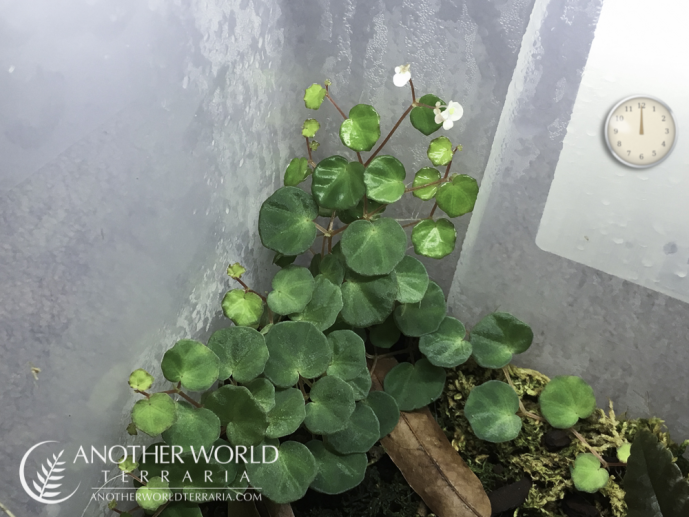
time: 12:00
